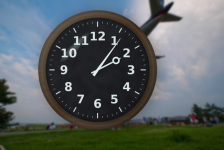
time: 2:06
